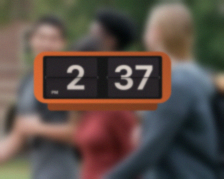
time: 2:37
